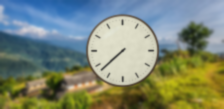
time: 7:38
